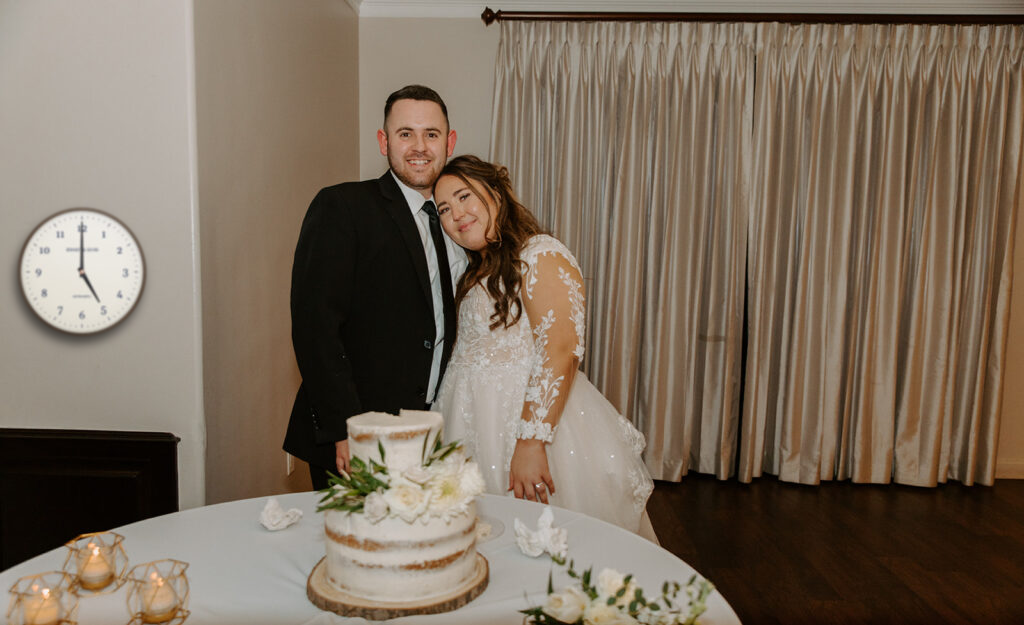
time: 5:00
